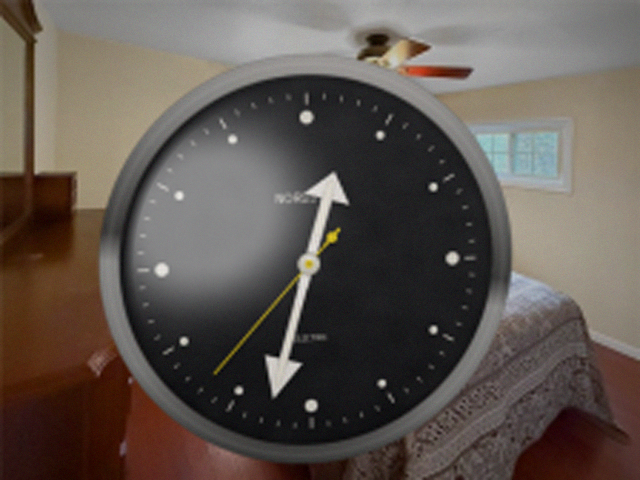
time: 12:32:37
